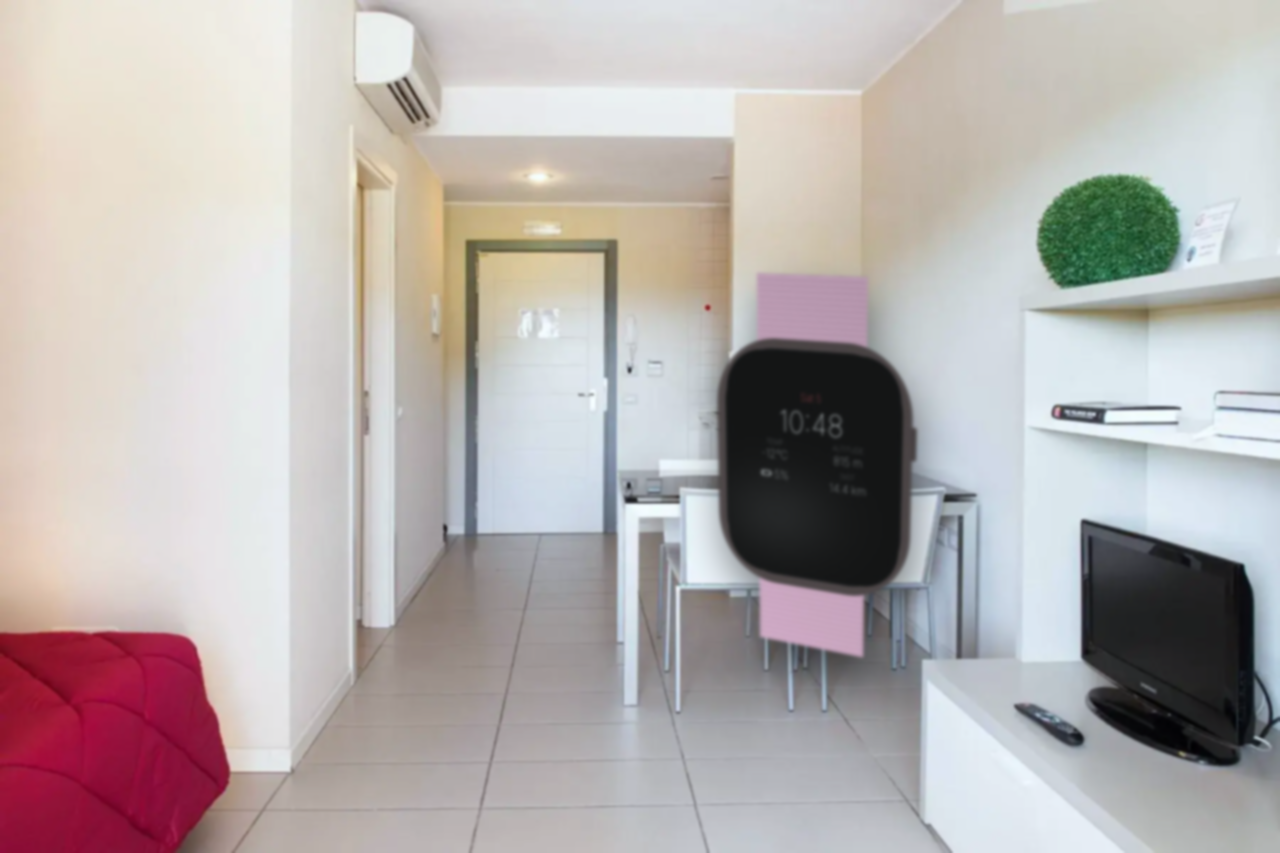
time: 10:48
